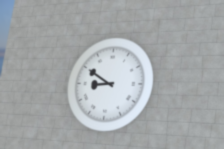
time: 8:50
